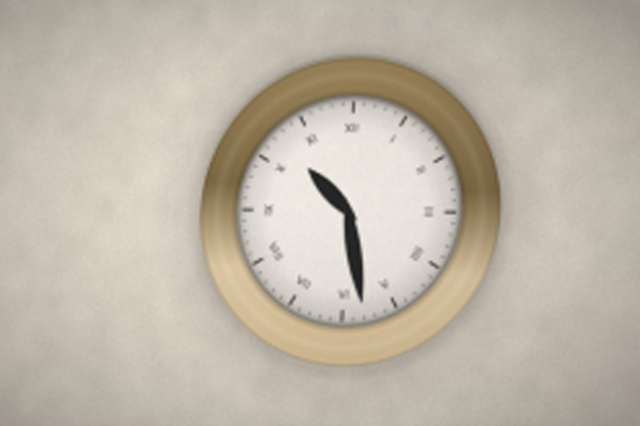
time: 10:28
